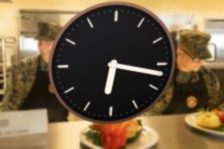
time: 6:17
